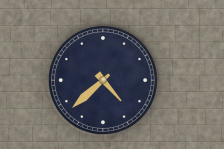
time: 4:38
